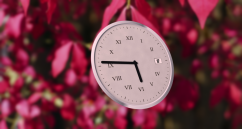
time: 5:46
